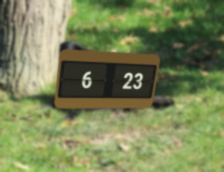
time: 6:23
